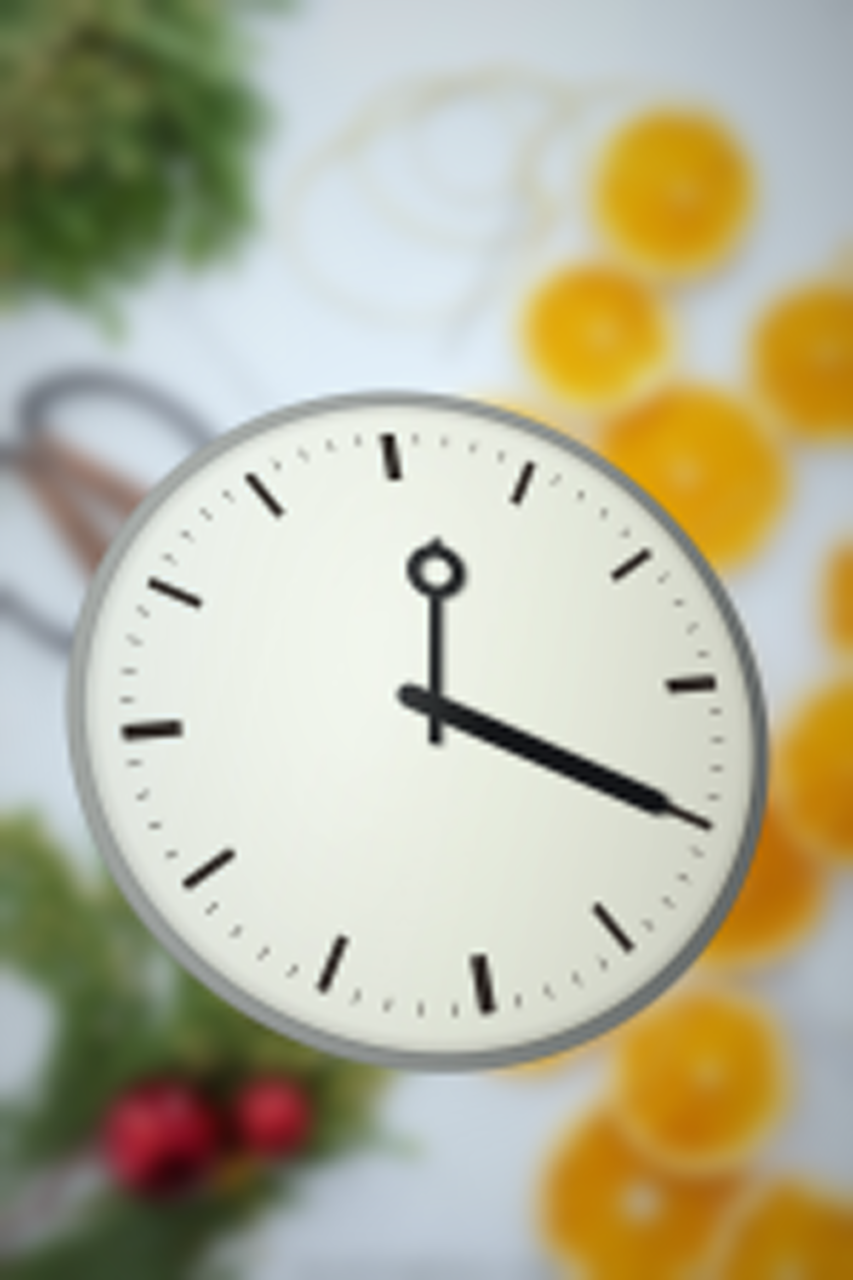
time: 12:20
